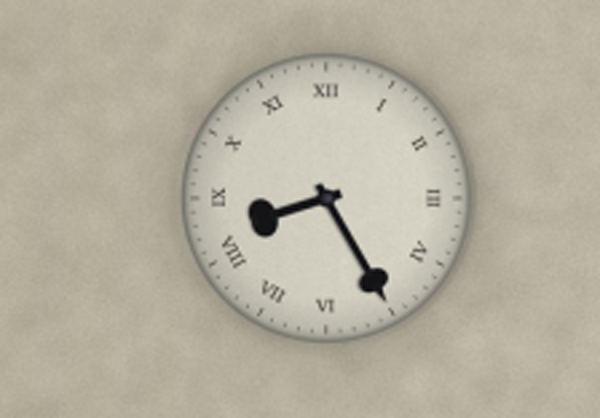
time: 8:25
